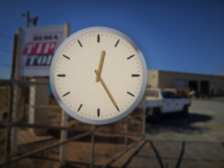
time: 12:25
